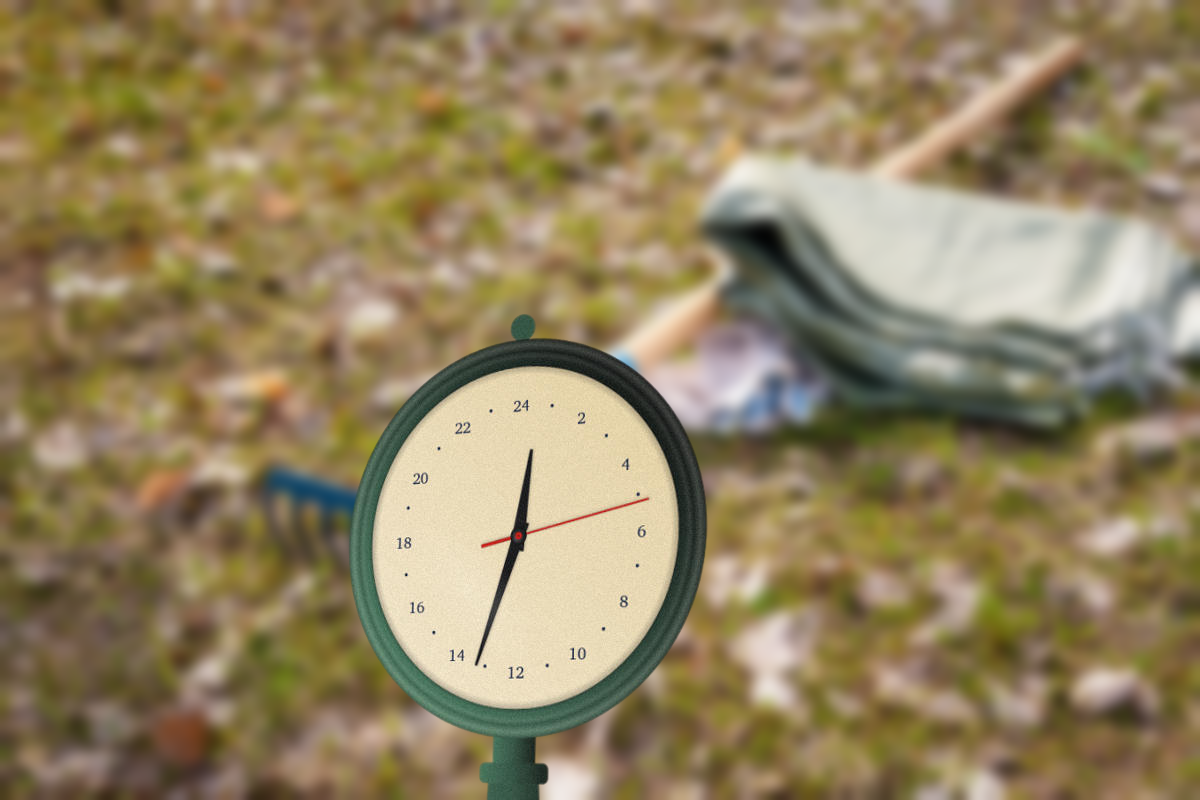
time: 0:33:13
